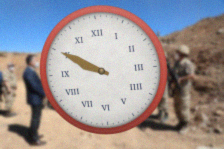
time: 9:50
